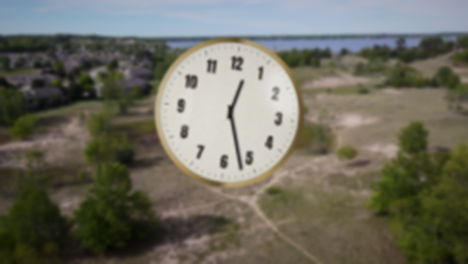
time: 12:27
